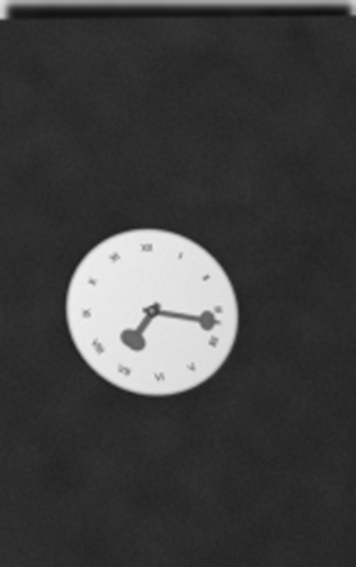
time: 7:17
